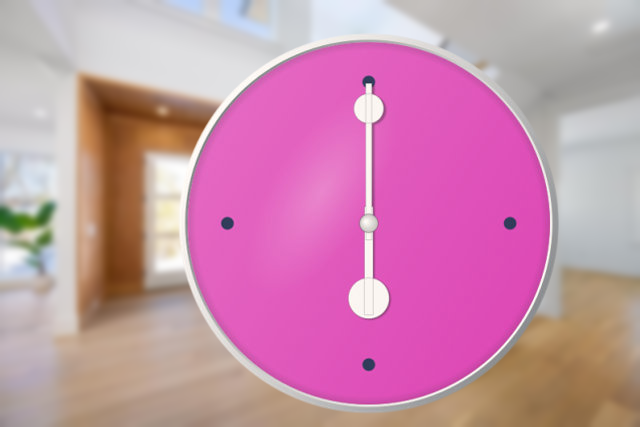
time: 6:00
